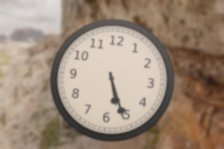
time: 5:26
